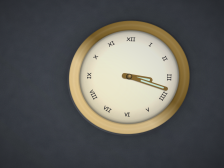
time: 3:18
